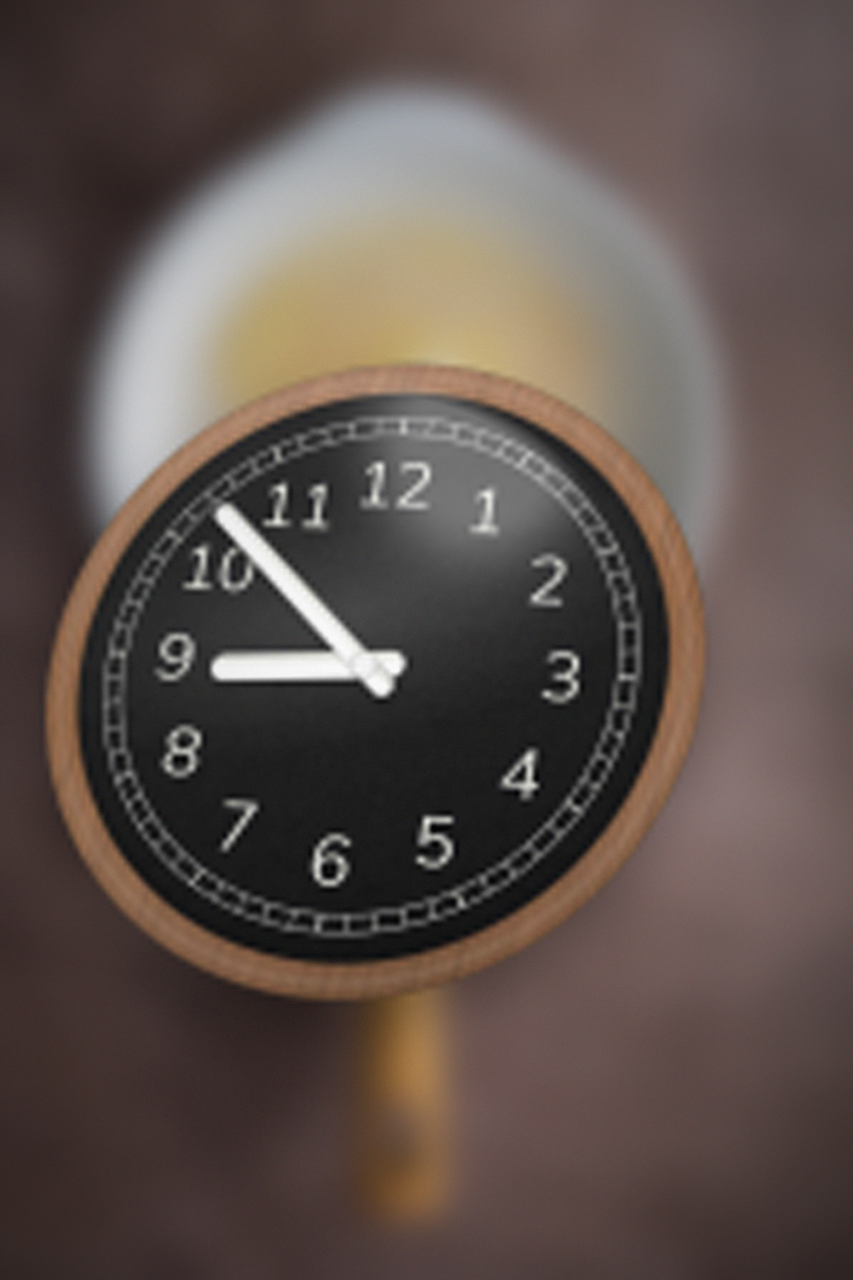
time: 8:52
